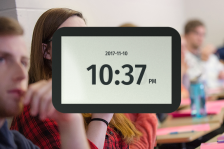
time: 10:37
